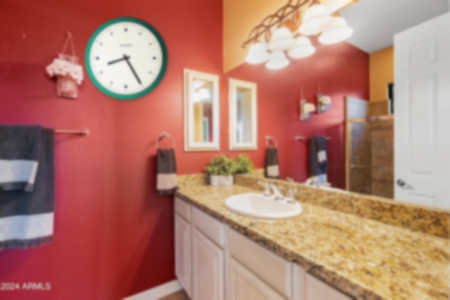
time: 8:25
